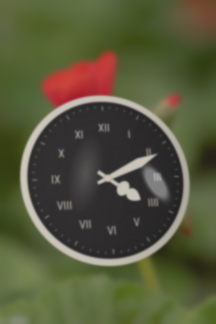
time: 4:11
